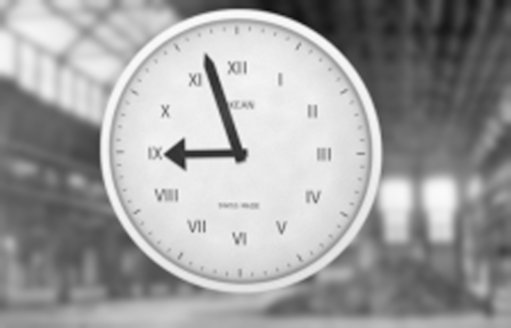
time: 8:57
